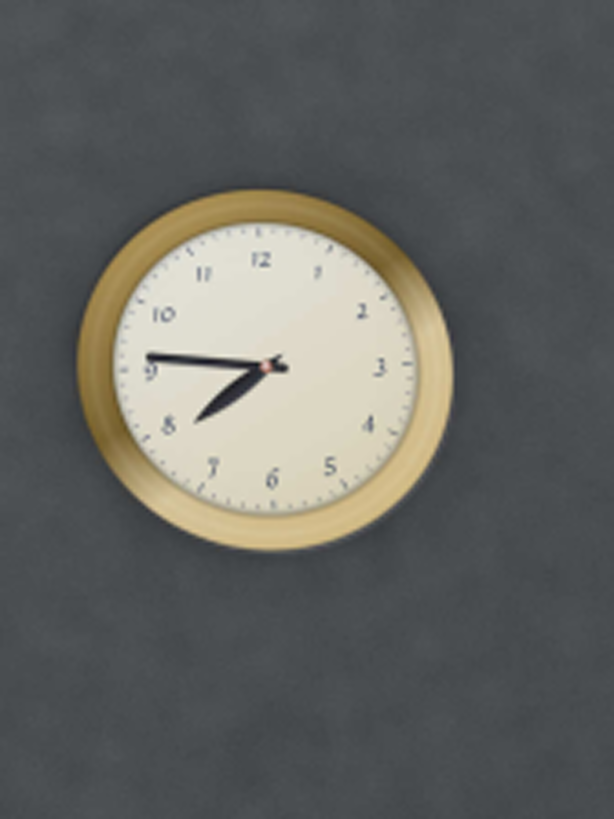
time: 7:46
